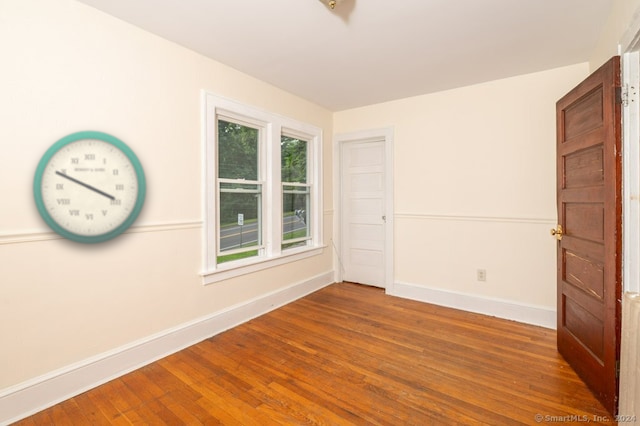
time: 3:49
